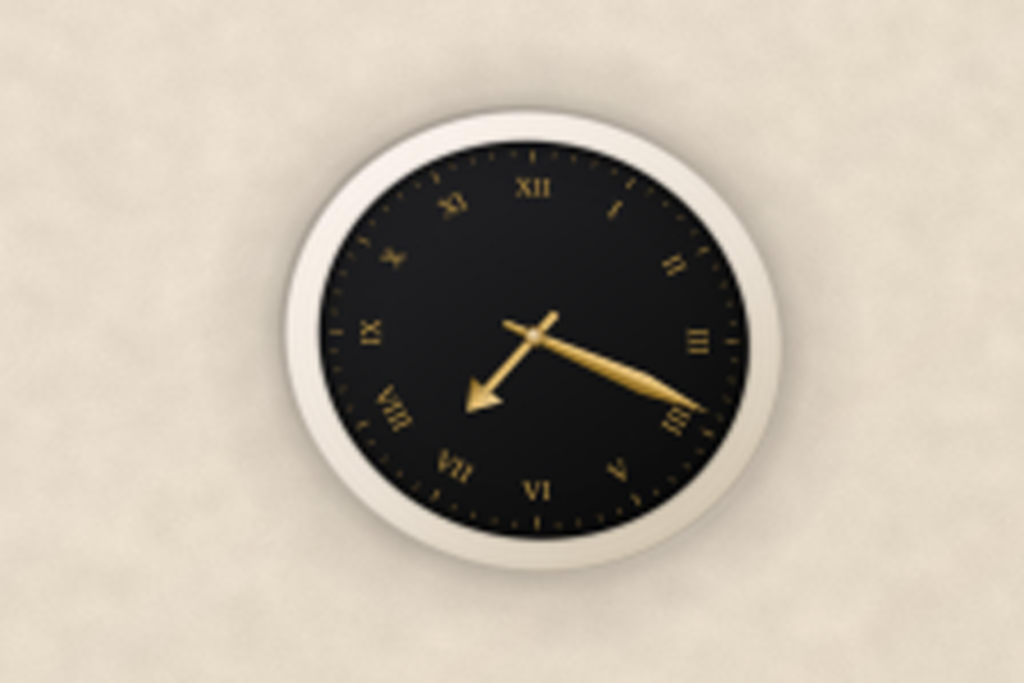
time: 7:19
